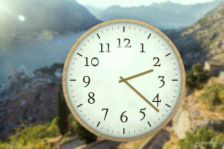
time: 2:22
